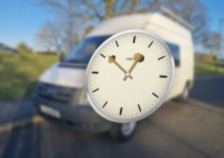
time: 12:51
